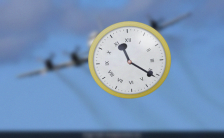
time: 11:21
